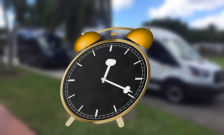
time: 12:19
